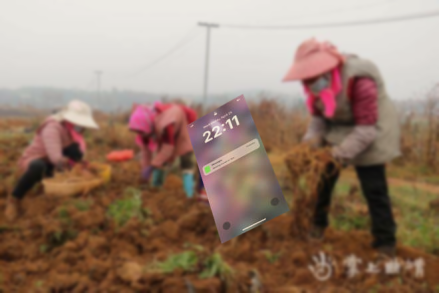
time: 22:11
